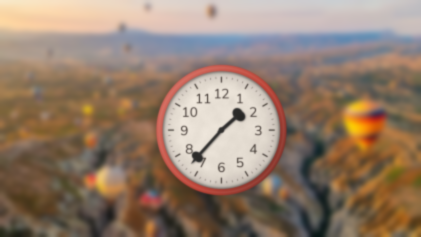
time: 1:37
